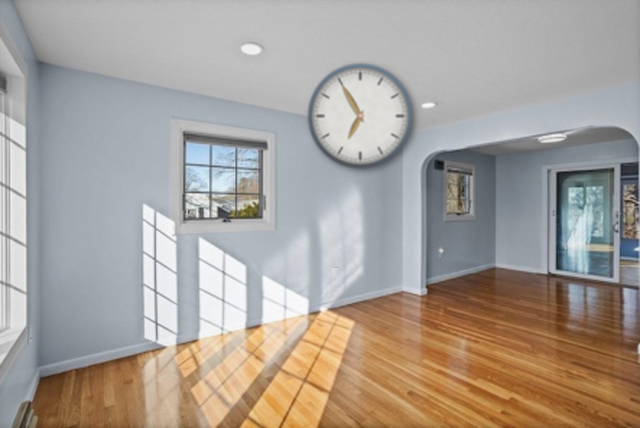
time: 6:55
